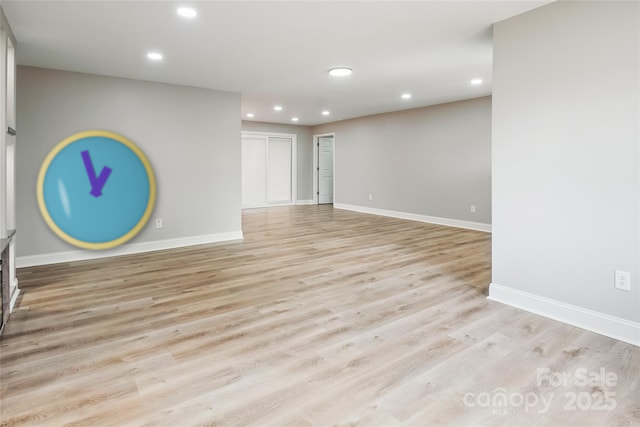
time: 12:57
